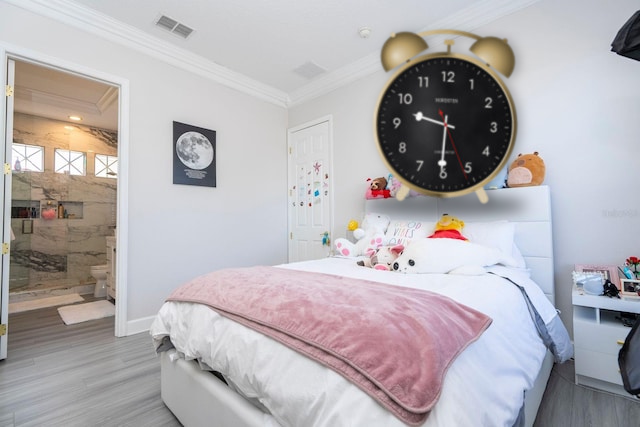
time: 9:30:26
